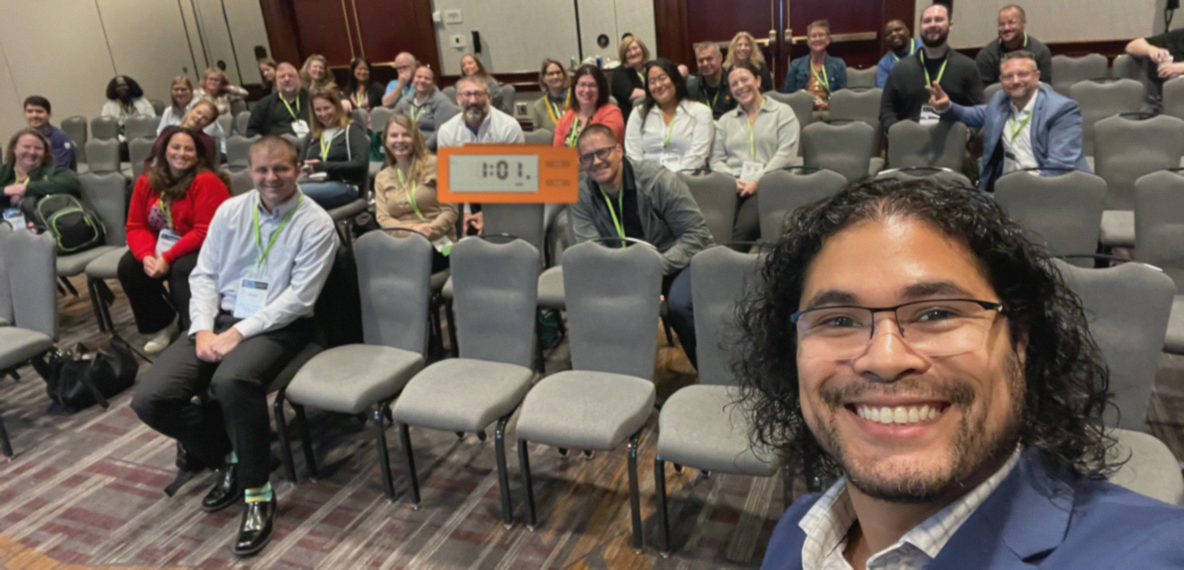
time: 1:01
